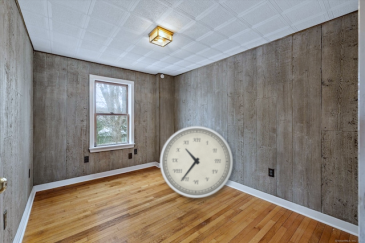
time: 10:36
